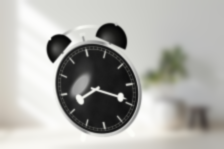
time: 8:19
